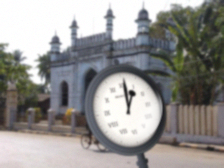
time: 1:01
